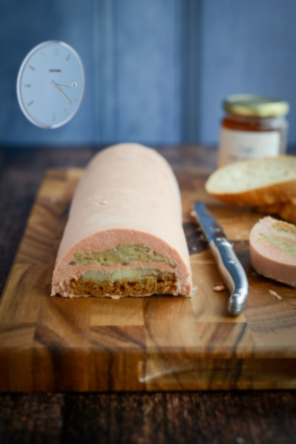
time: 3:22
